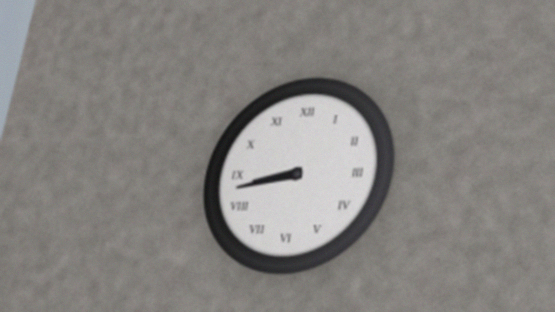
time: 8:43
